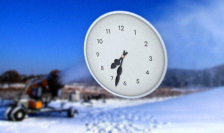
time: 7:33
